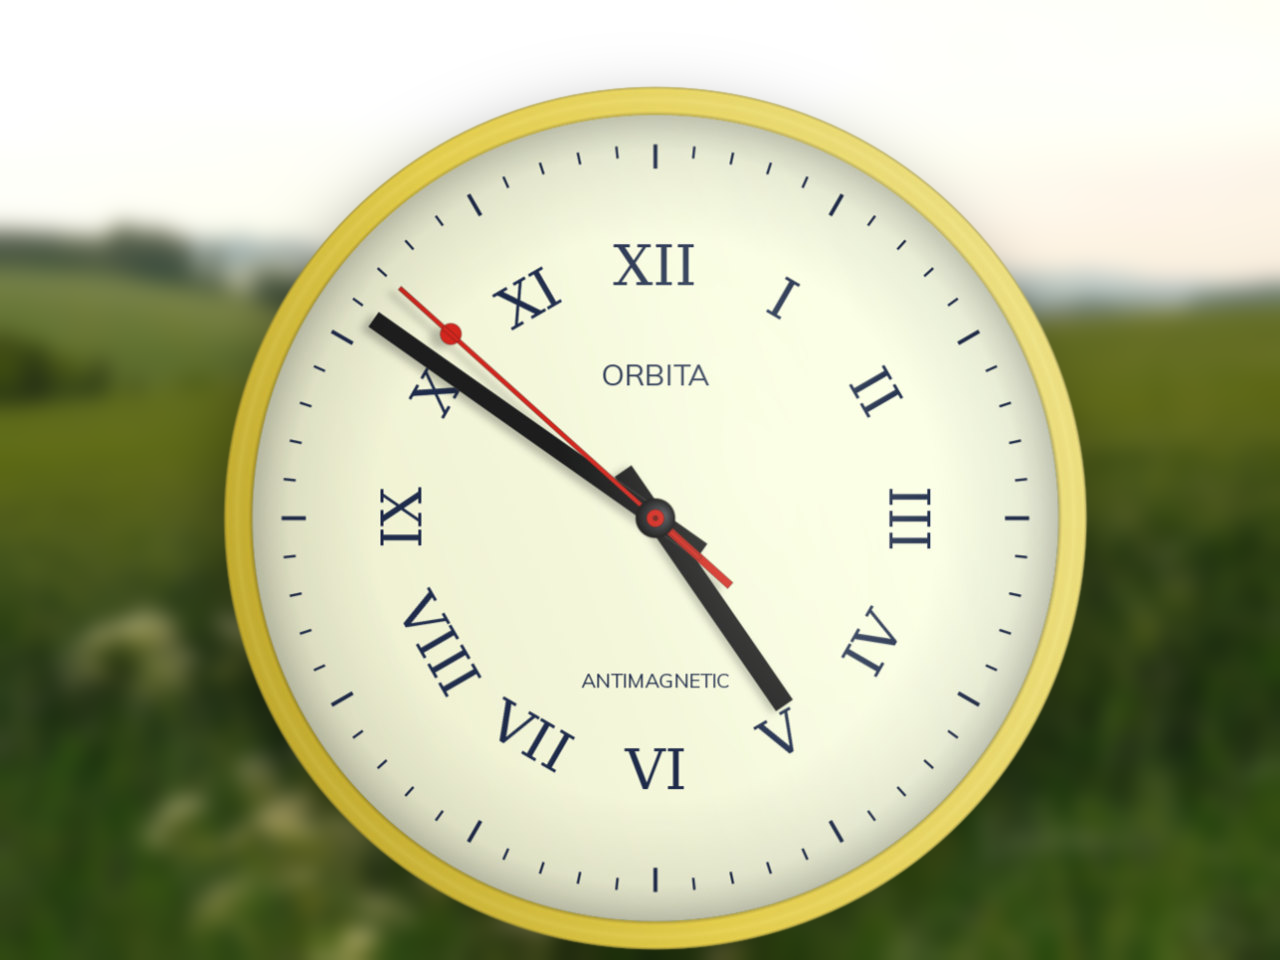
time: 4:50:52
